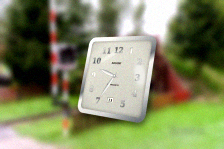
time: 9:35
